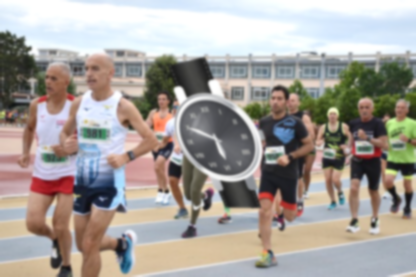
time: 5:50
